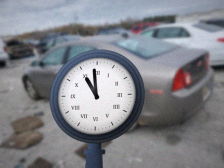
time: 10:59
